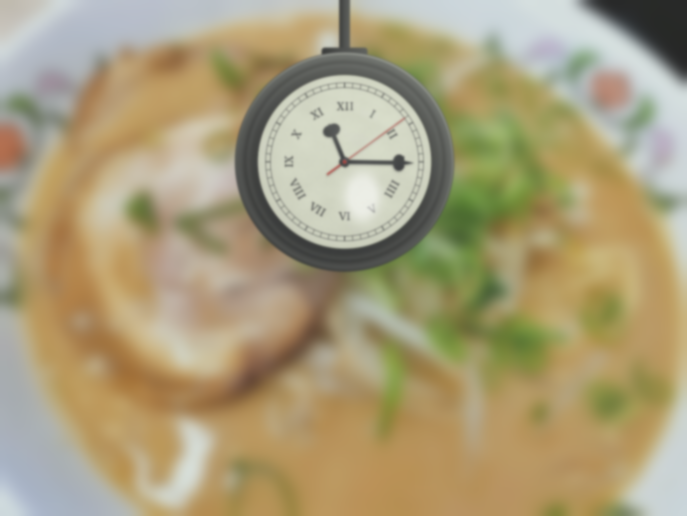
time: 11:15:09
